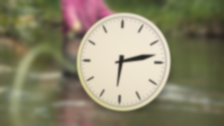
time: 6:13
